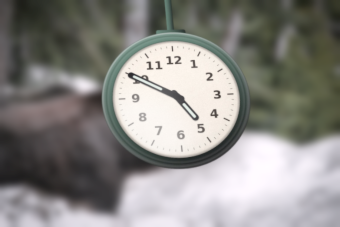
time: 4:50
